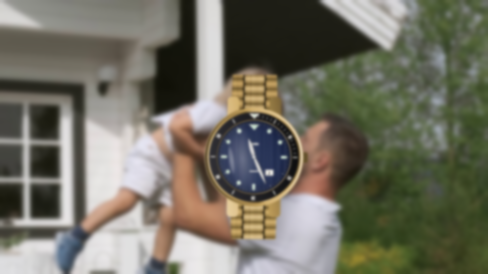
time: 11:26
